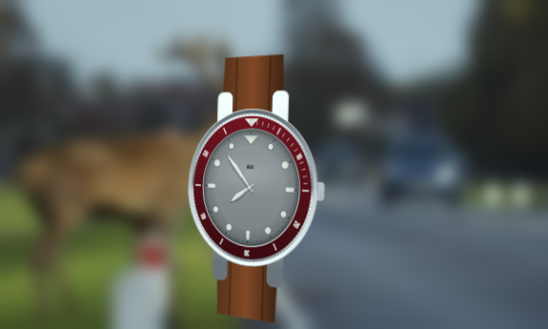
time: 7:53
